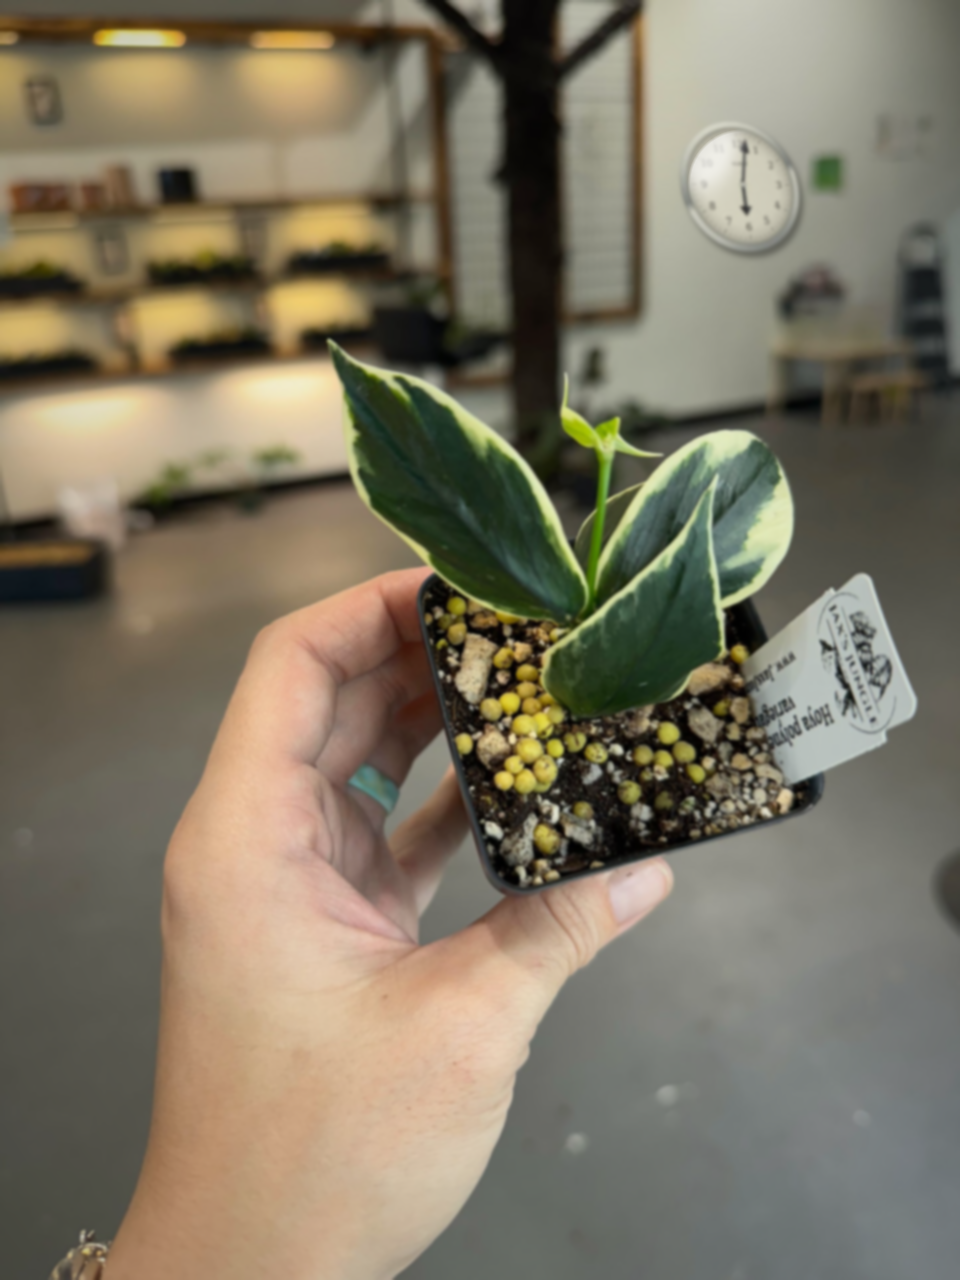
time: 6:02
